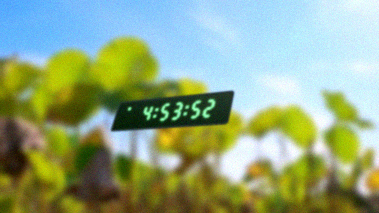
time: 4:53:52
